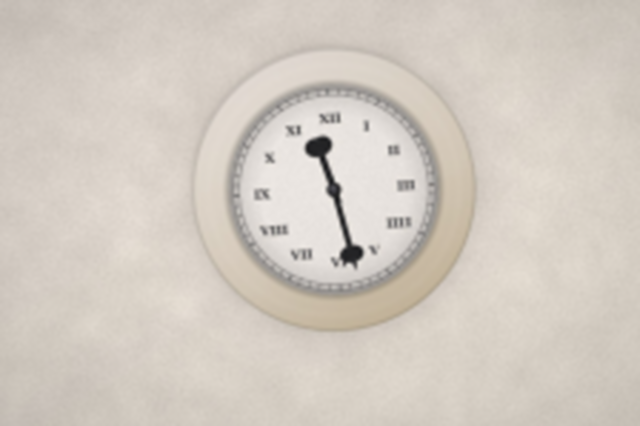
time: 11:28
